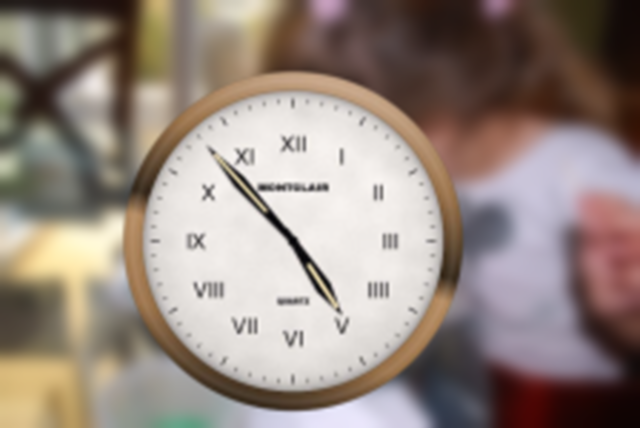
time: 4:53
